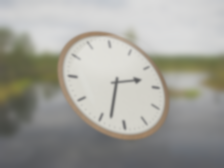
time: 2:33
